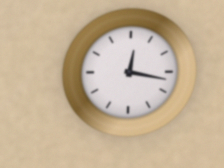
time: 12:17
